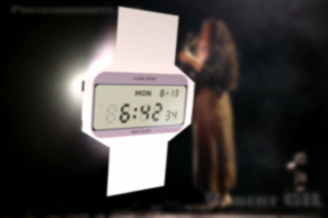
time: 6:42:34
